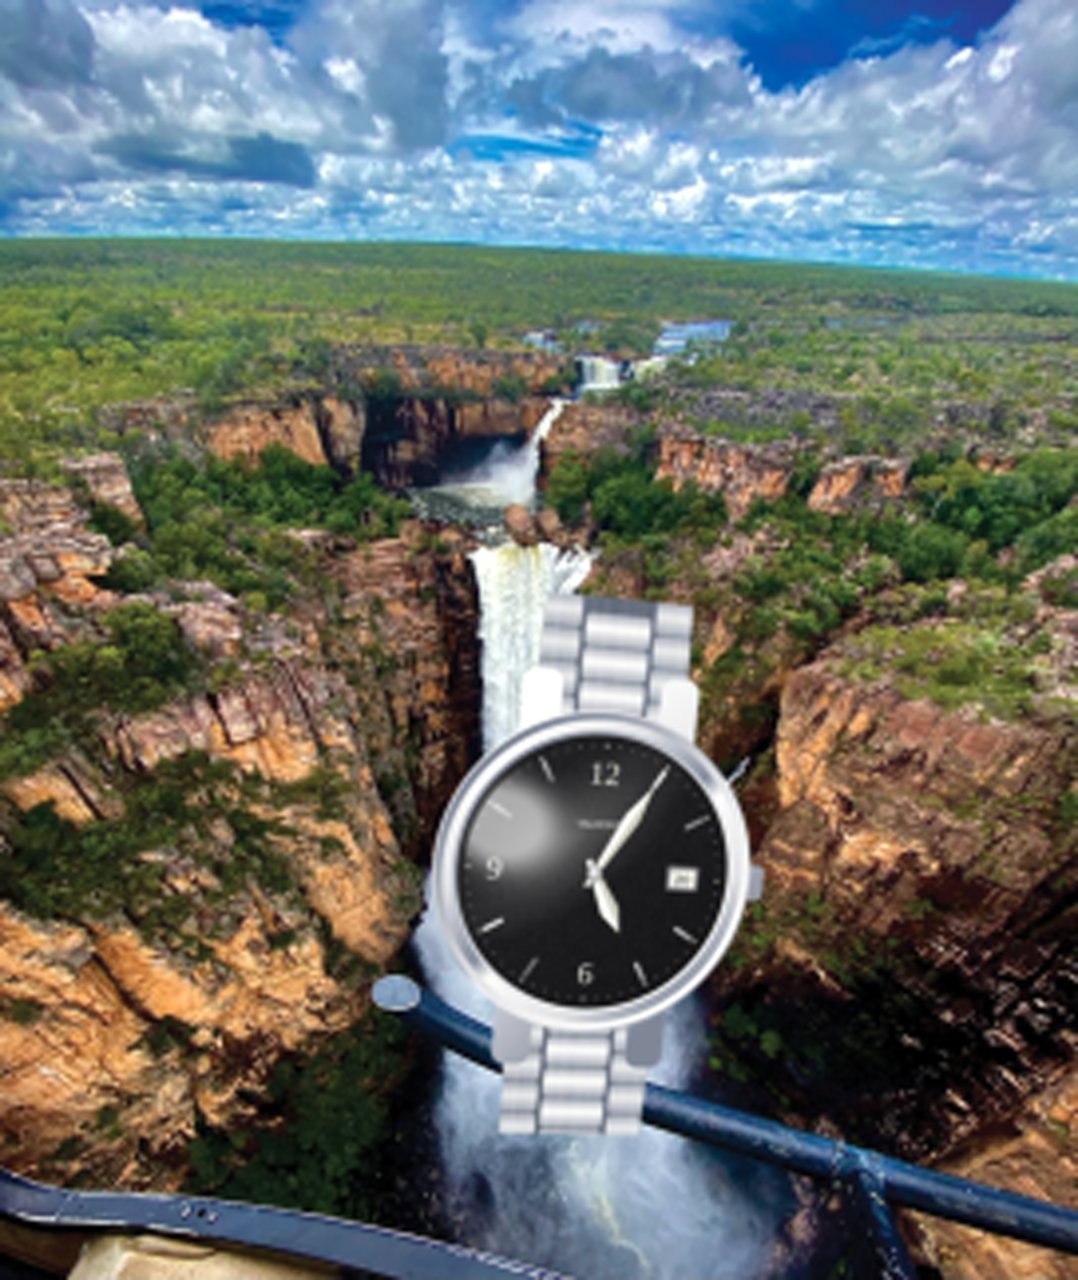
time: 5:05
